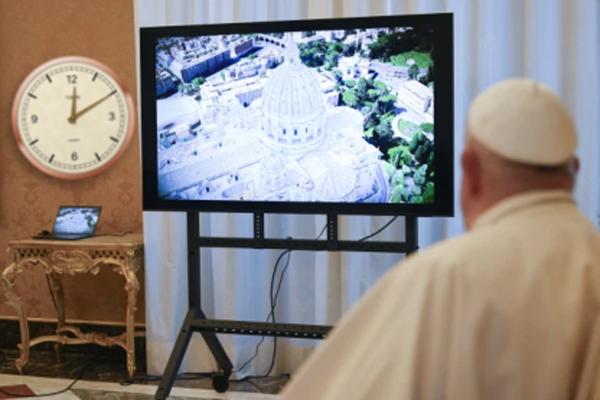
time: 12:10
